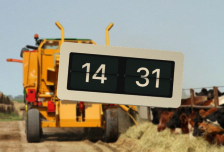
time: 14:31
